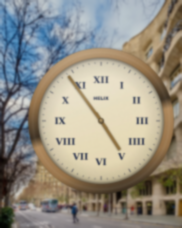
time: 4:54
